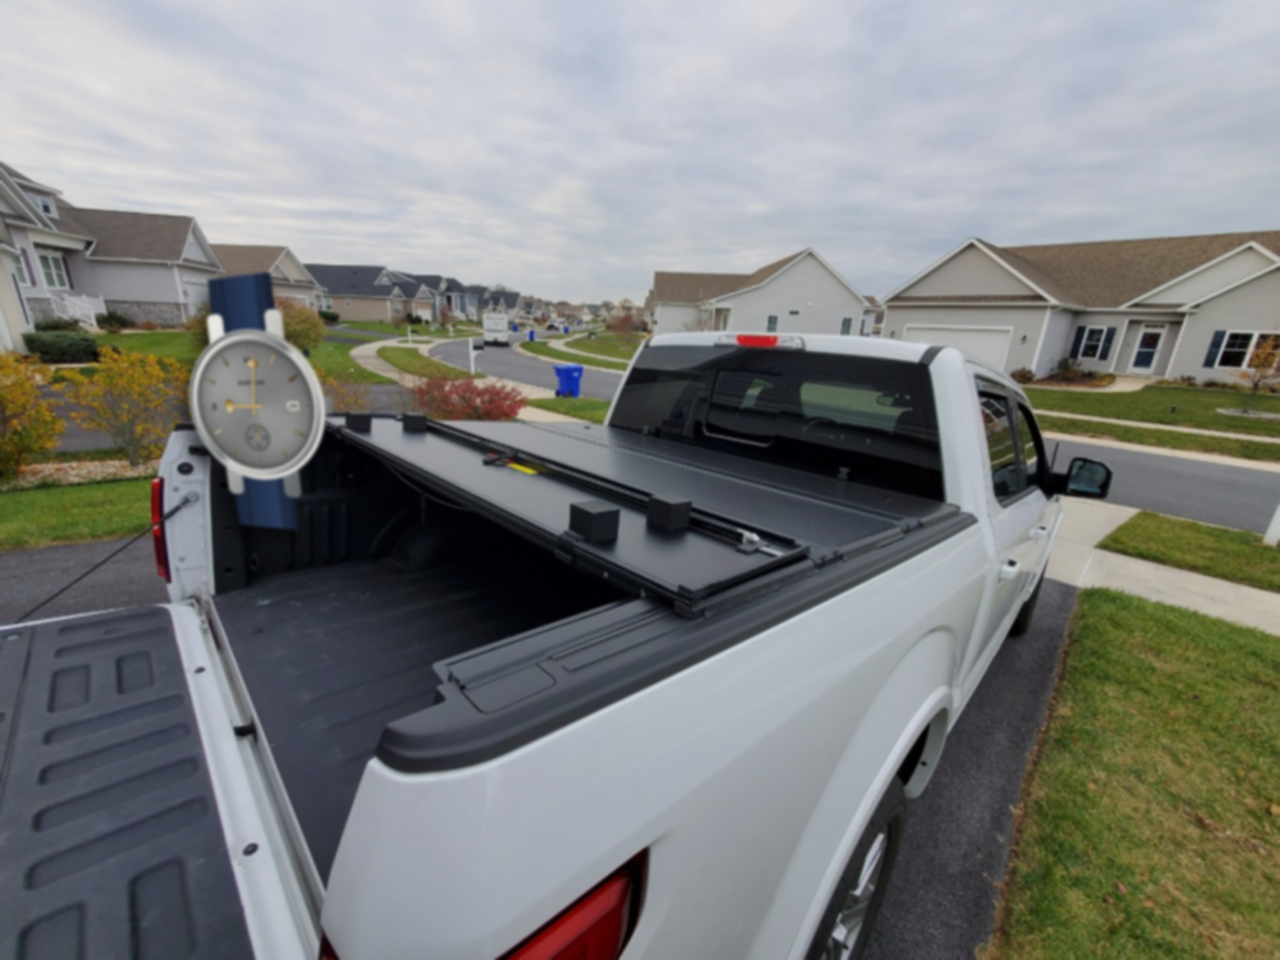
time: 9:01
